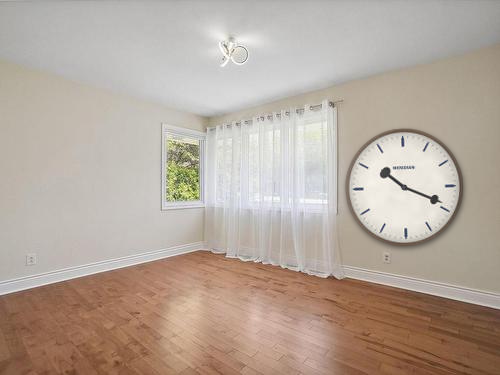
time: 10:19
